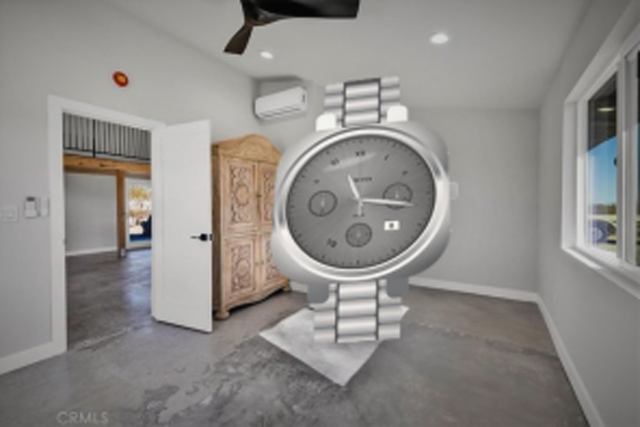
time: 11:17
